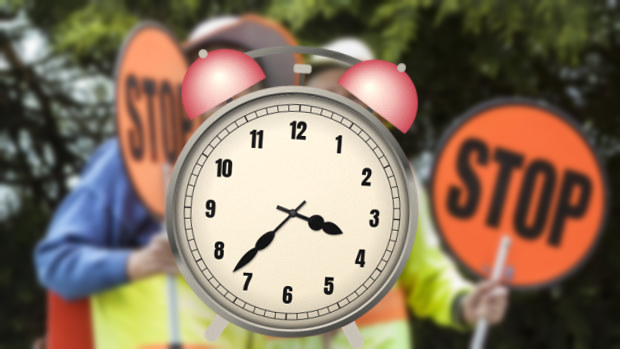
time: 3:37
